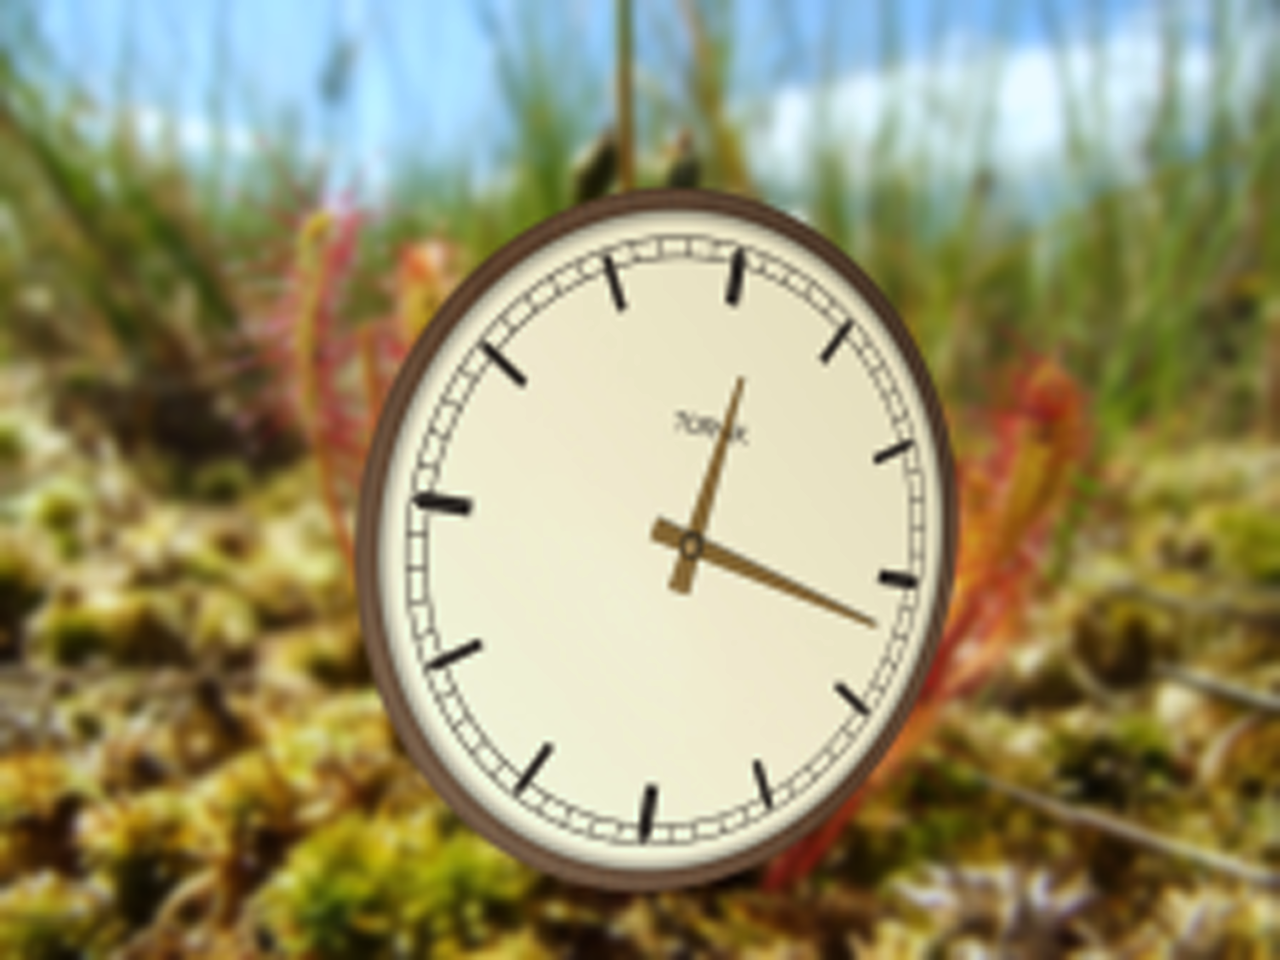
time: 12:17
